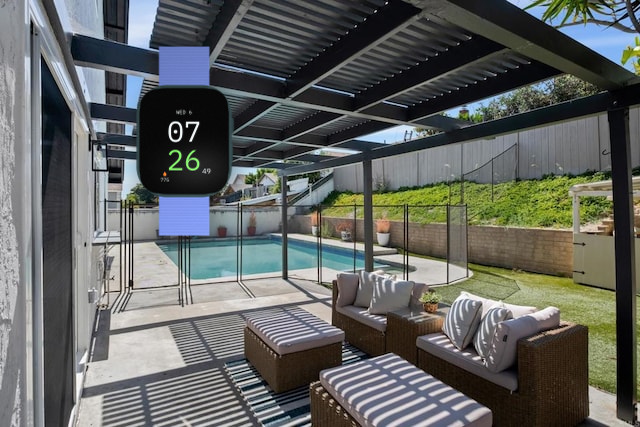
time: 7:26
